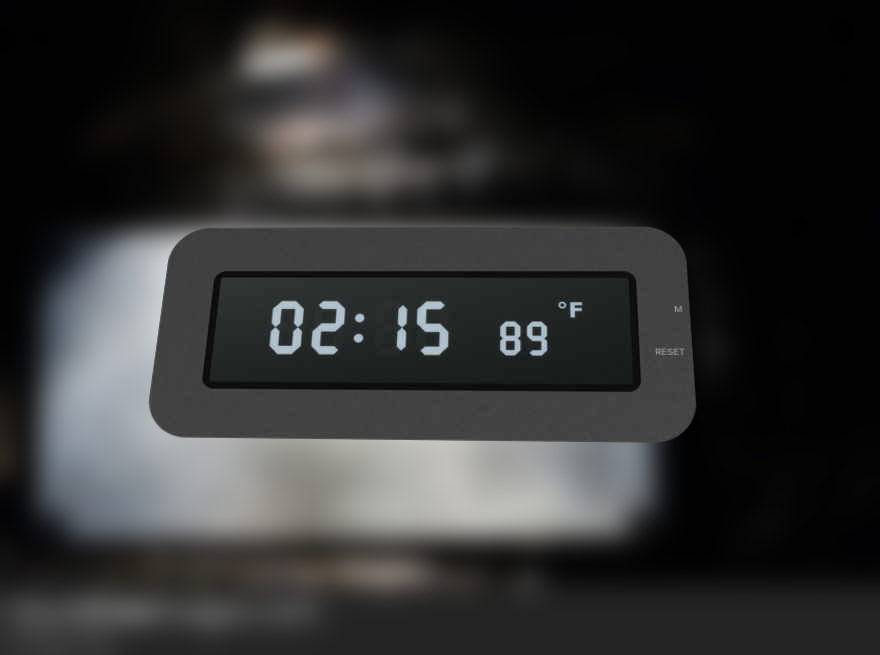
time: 2:15
